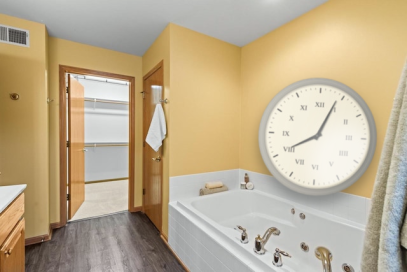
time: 8:04
